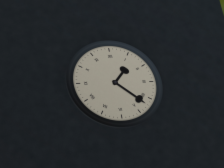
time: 1:22
